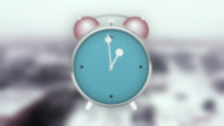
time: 12:59
